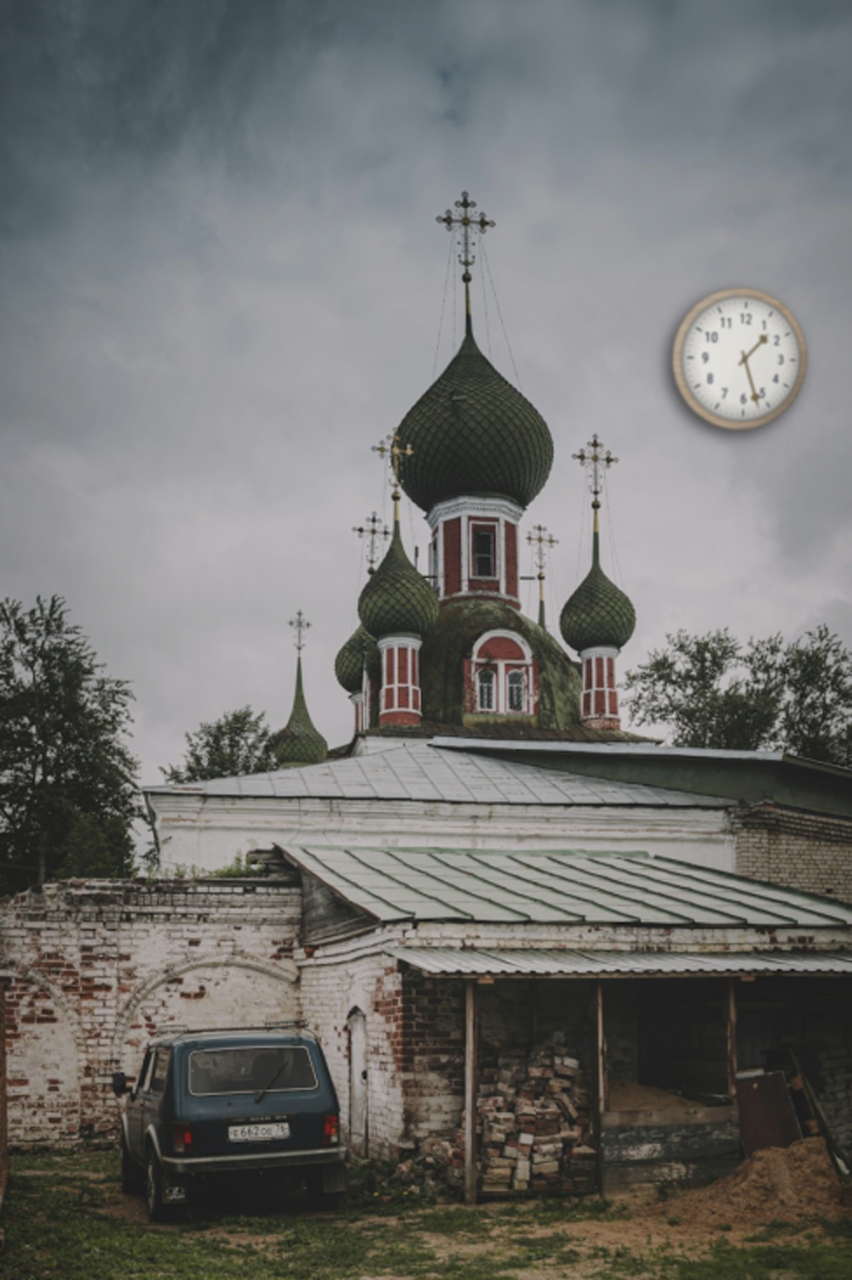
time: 1:27
